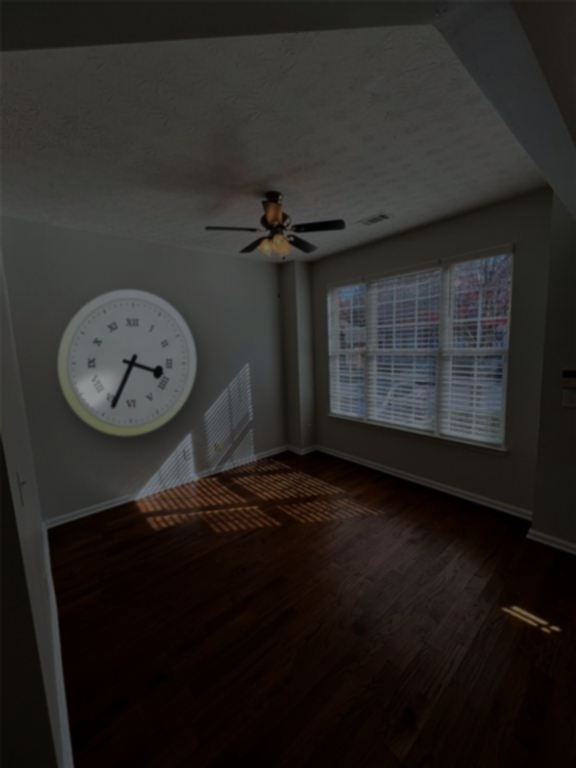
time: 3:34
